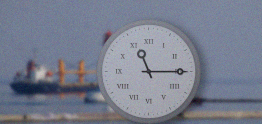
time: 11:15
